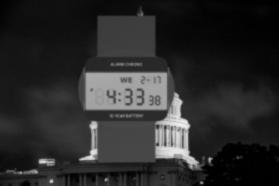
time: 4:33:38
